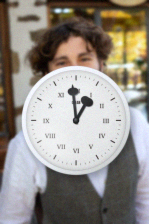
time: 12:59
